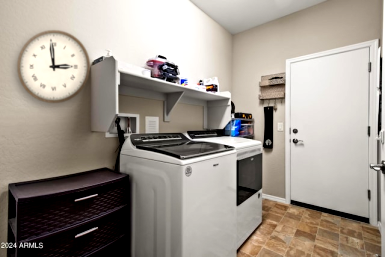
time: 2:59
